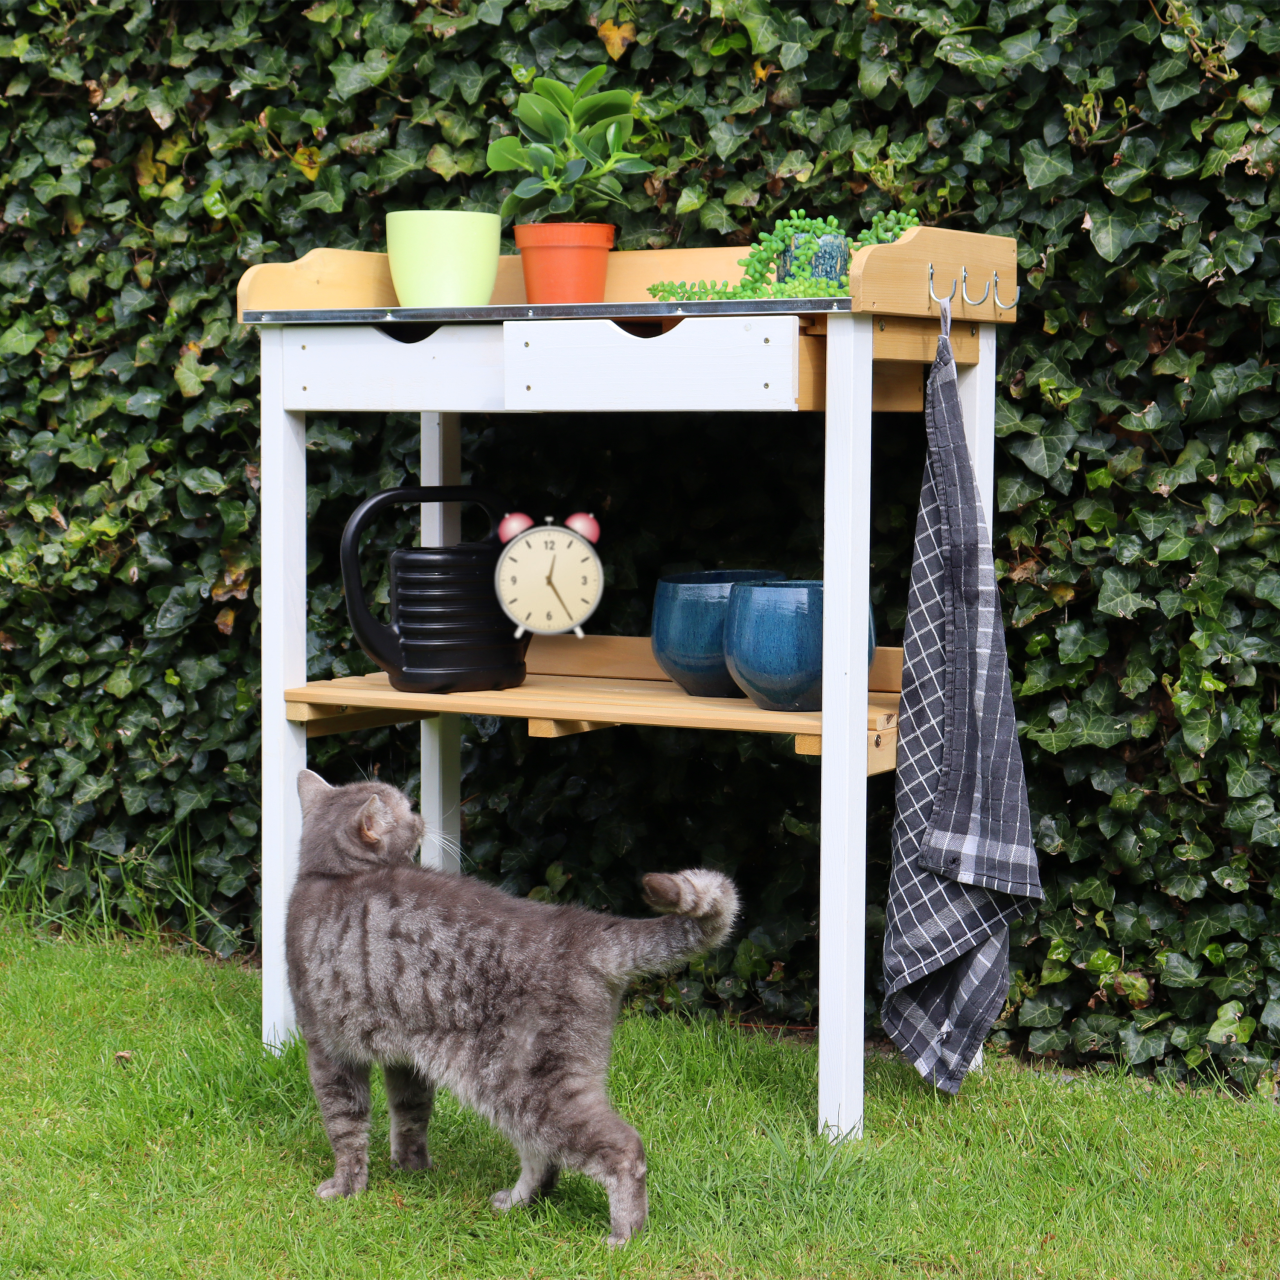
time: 12:25
